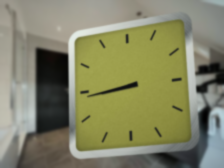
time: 8:44
